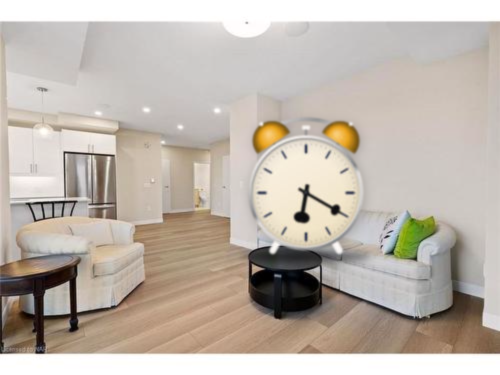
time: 6:20
